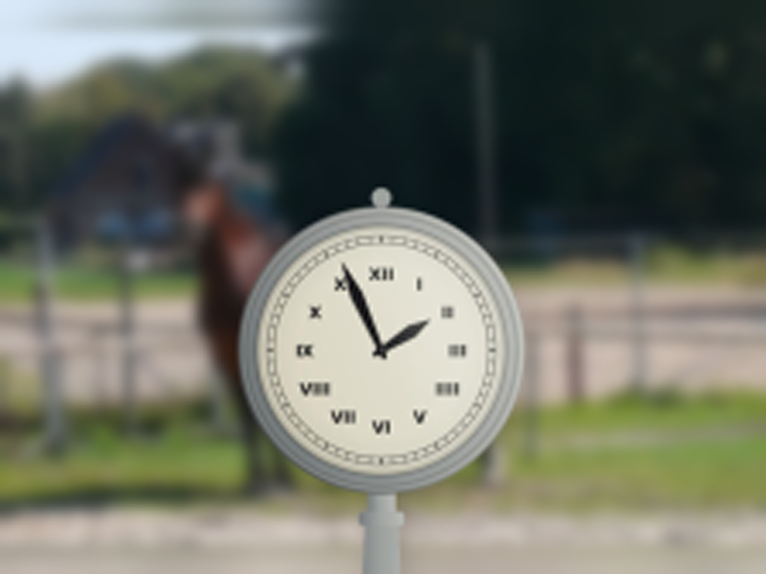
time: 1:56
